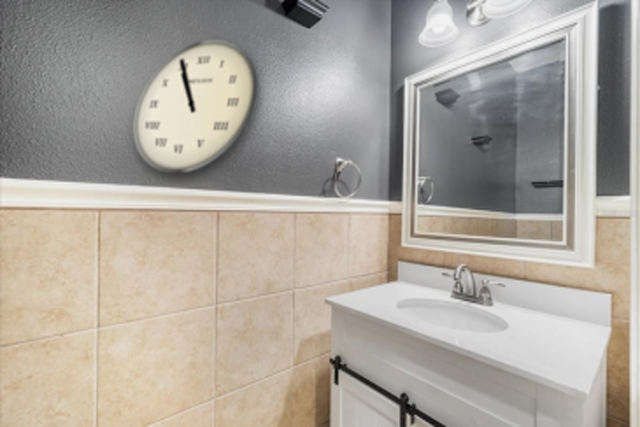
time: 10:55
